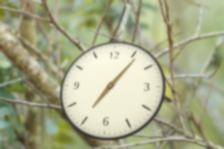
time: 7:06
